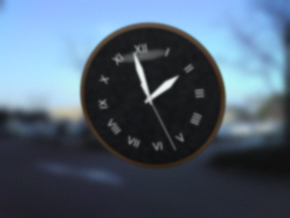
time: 1:58:27
